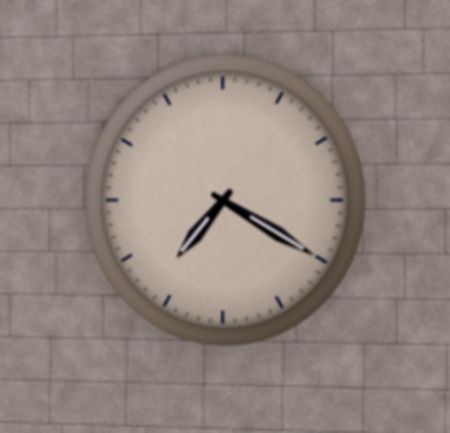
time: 7:20
